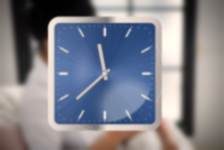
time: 11:38
